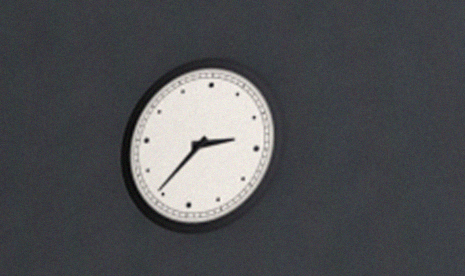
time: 2:36
